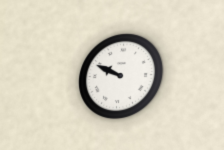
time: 9:49
